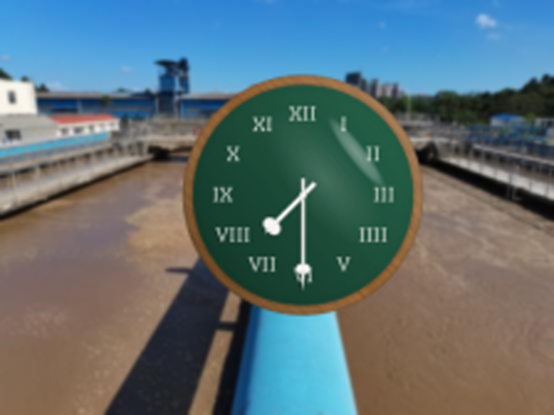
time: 7:30
